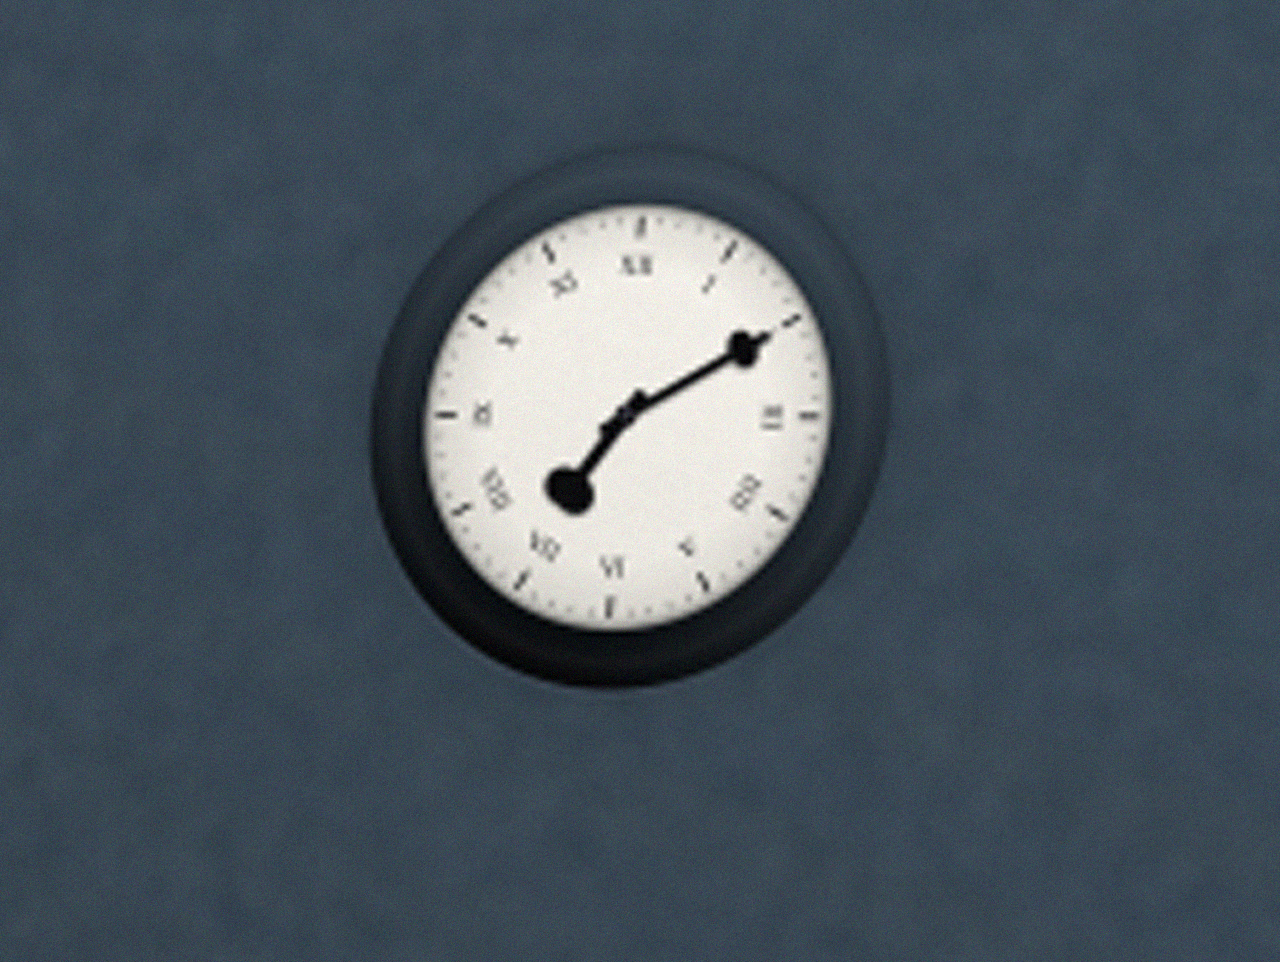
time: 7:10
